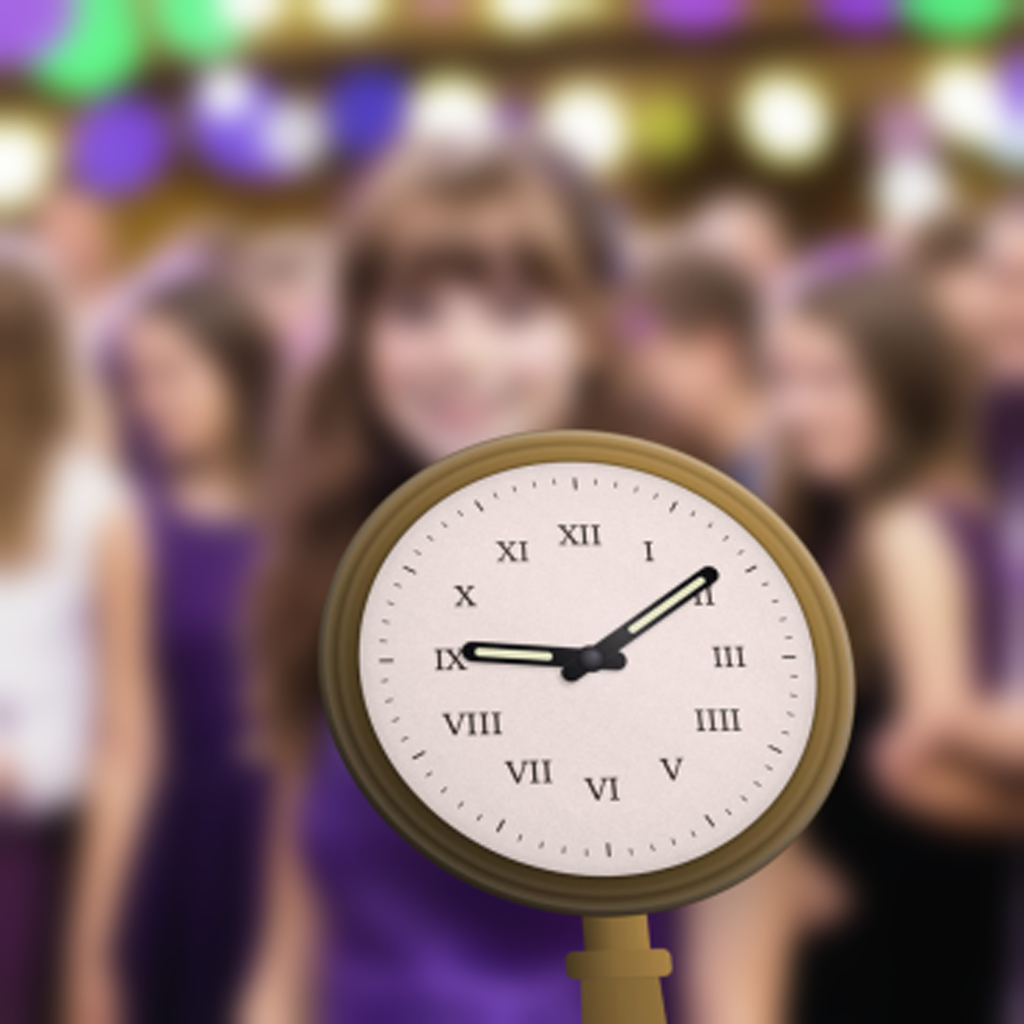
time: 9:09
